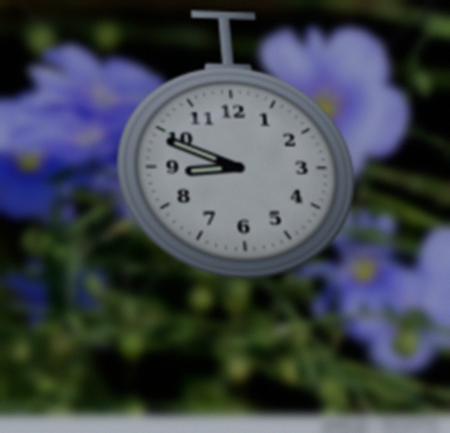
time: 8:49
